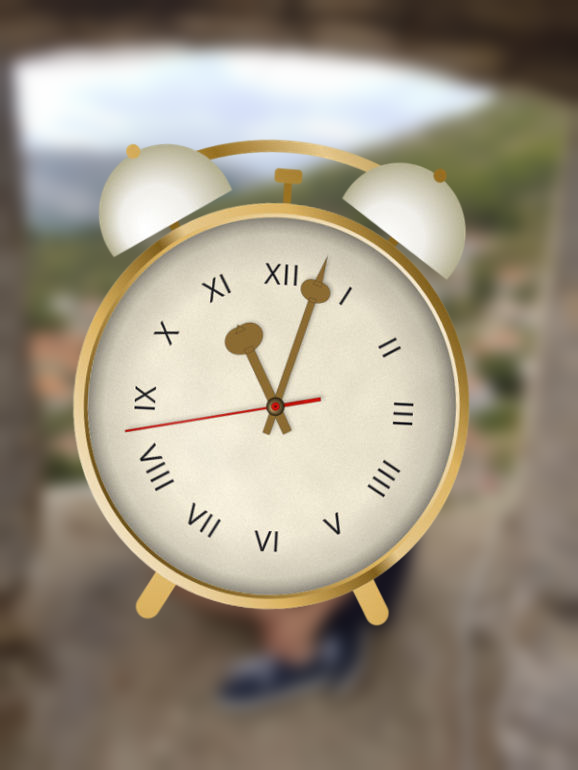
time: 11:02:43
